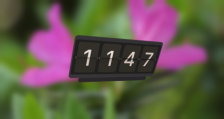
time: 11:47
